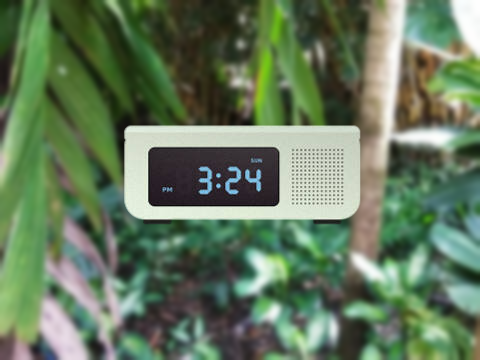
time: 3:24
